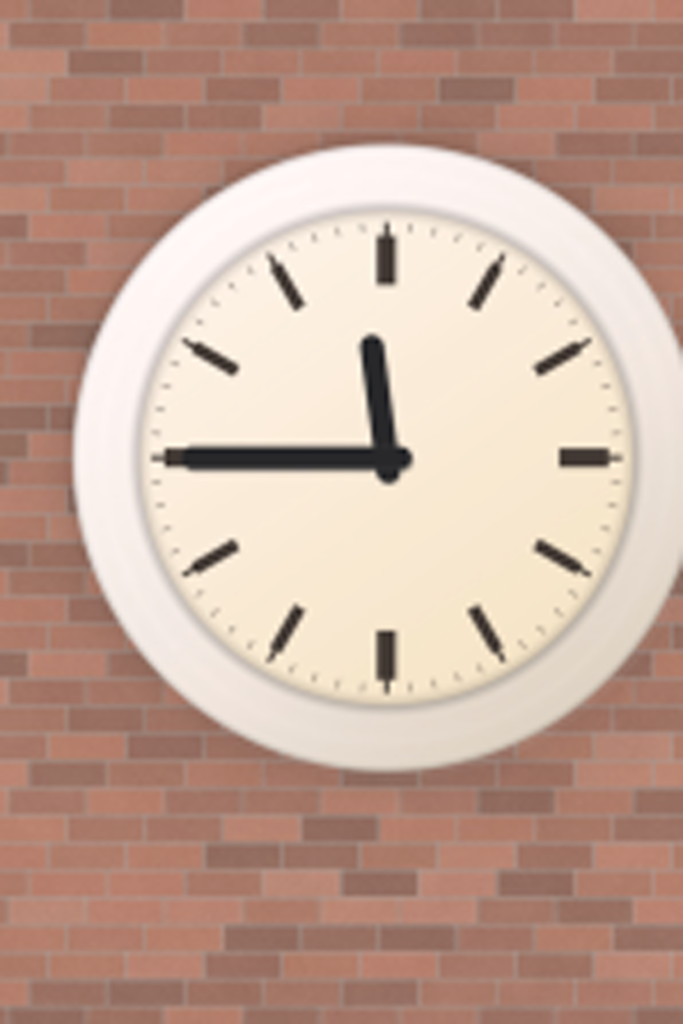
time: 11:45
